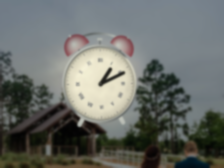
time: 1:11
